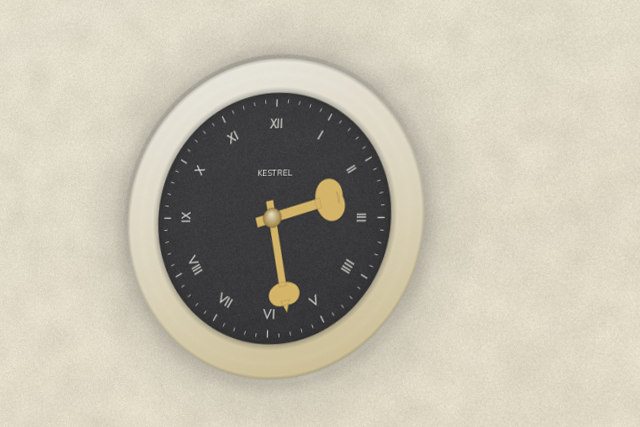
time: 2:28
